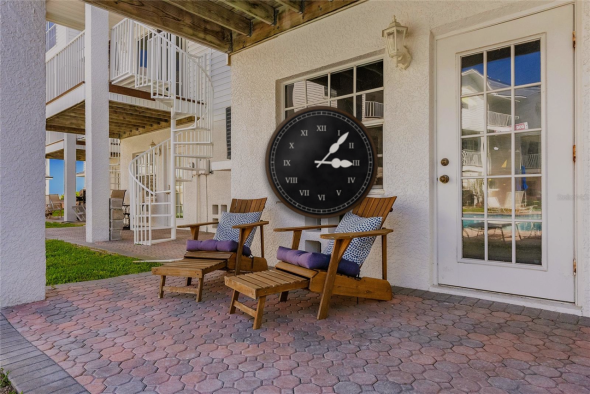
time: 3:07
